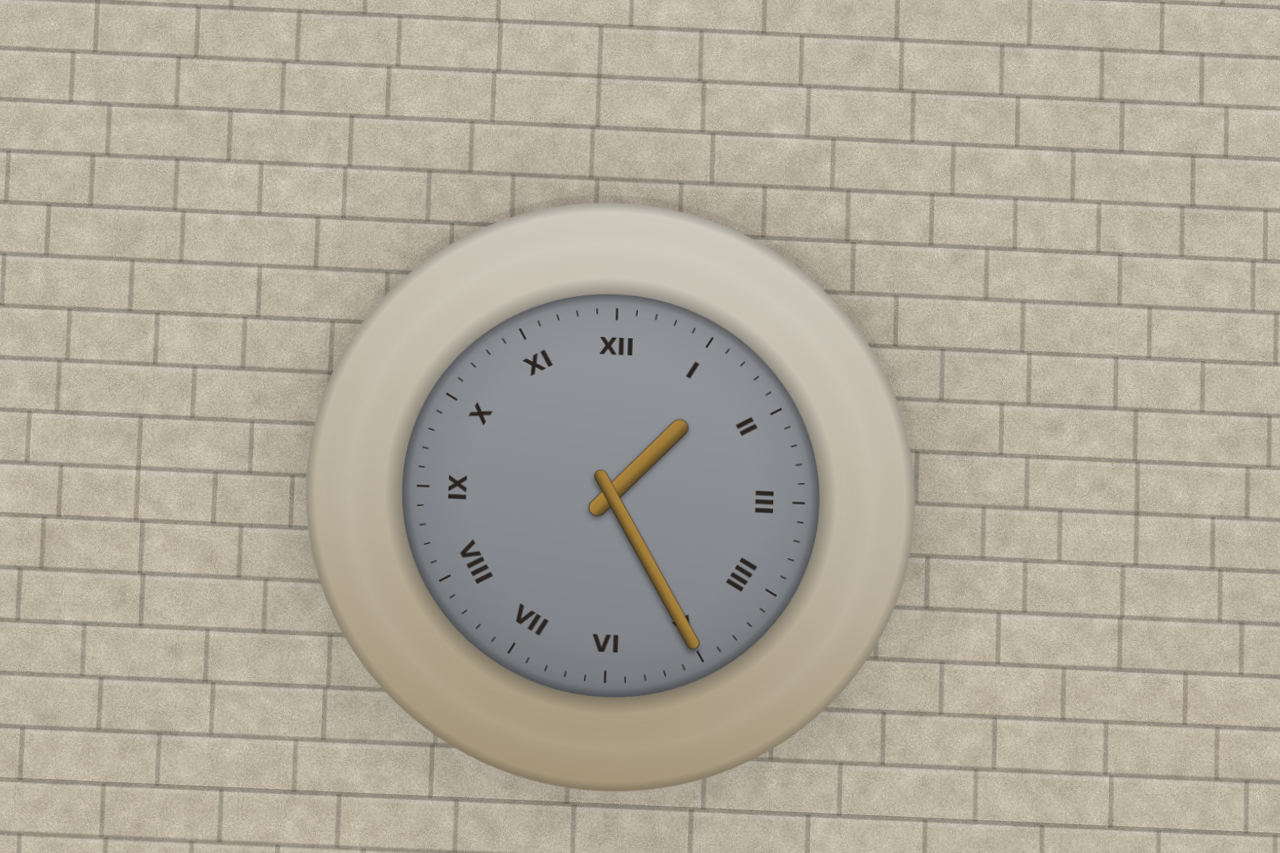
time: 1:25
